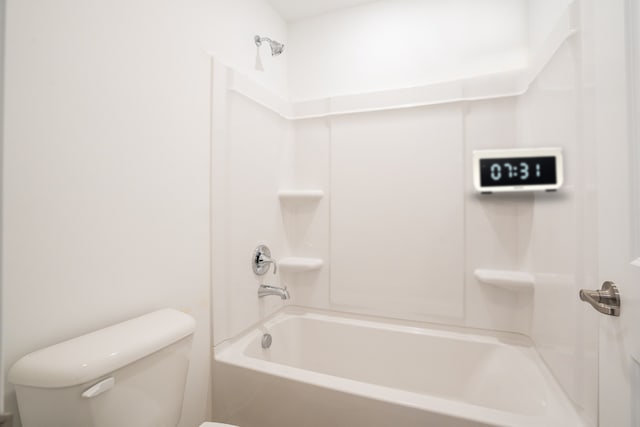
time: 7:31
